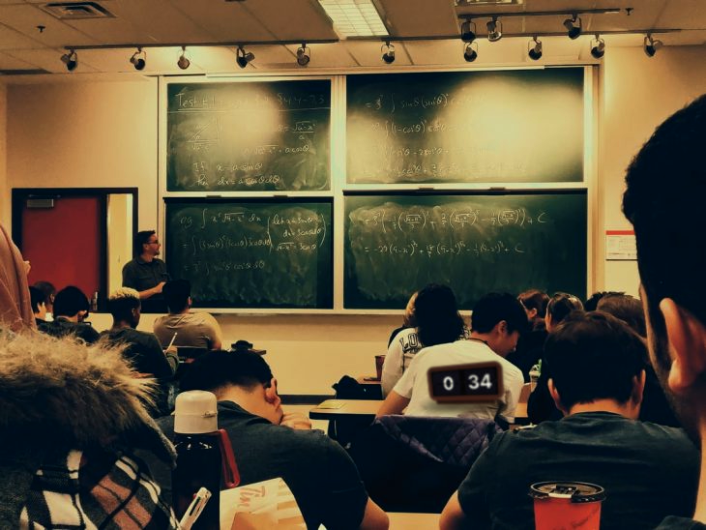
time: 0:34
